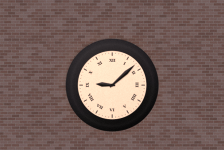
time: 9:08
